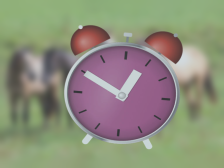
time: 12:50
